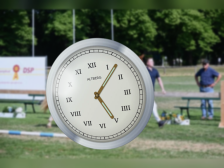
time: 5:07
